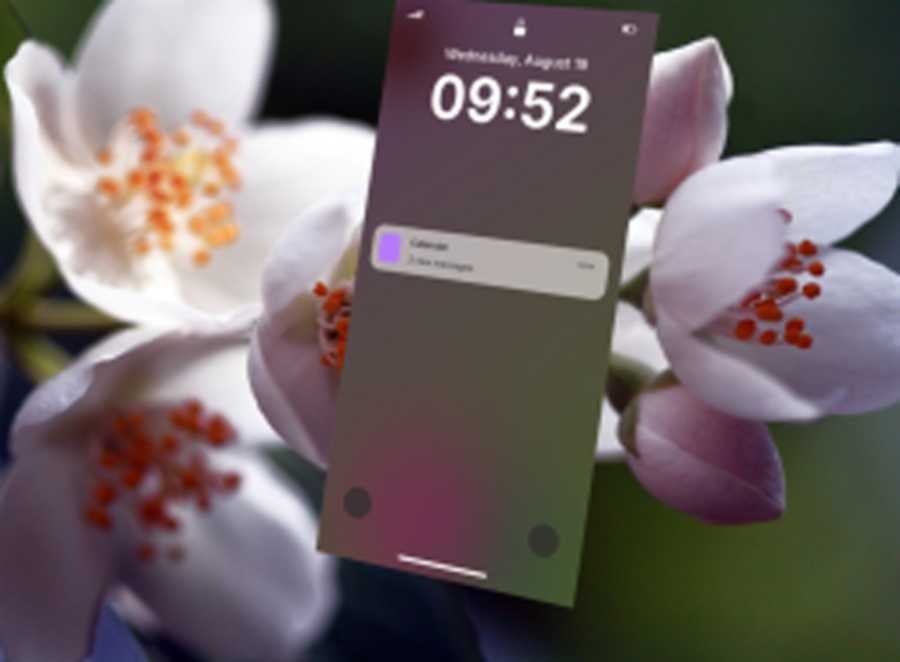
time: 9:52
